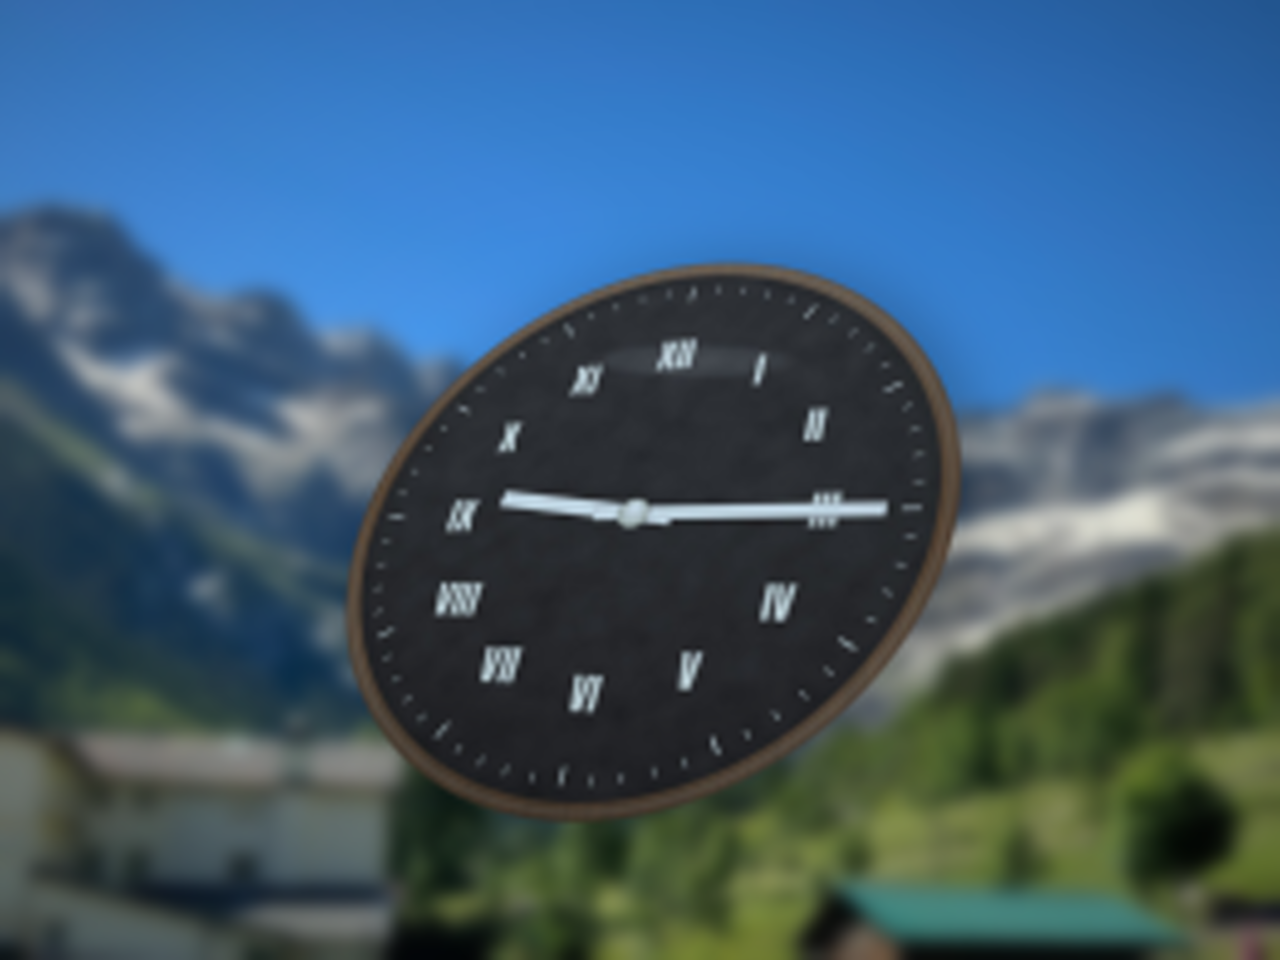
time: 9:15
